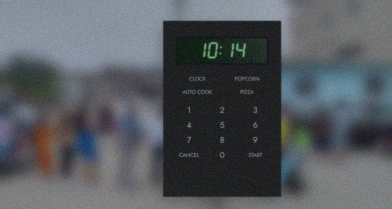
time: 10:14
